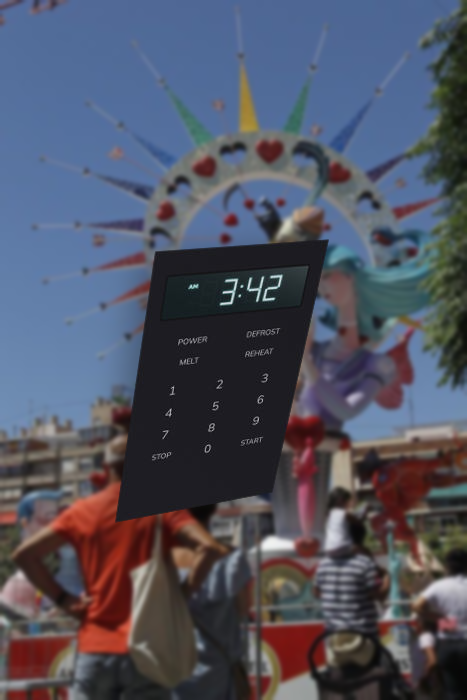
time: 3:42
